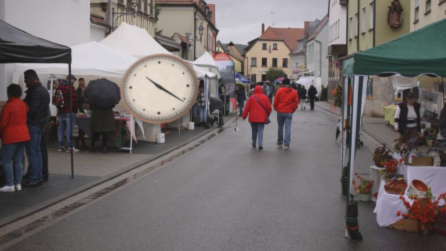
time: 10:21
